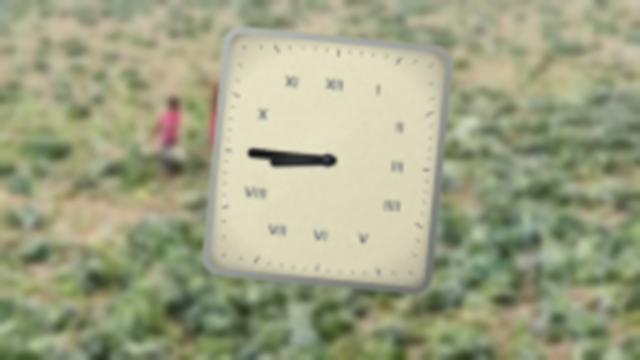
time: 8:45
